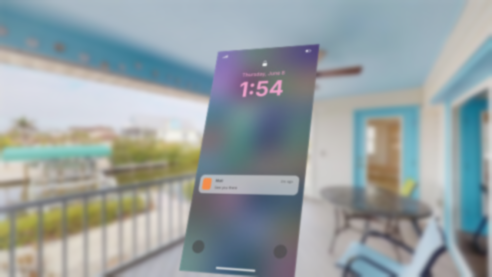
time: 1:54
